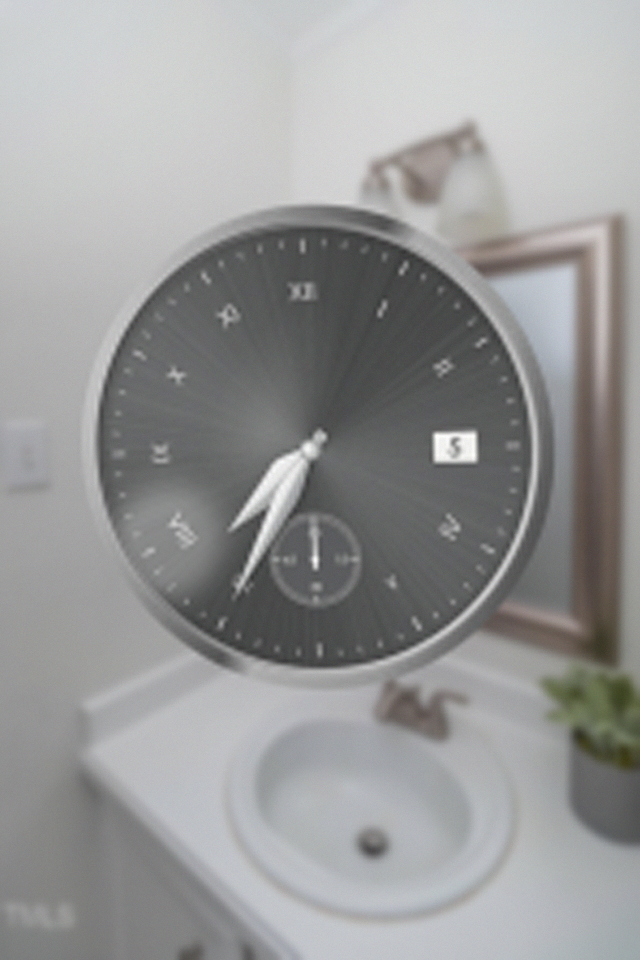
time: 7:35
